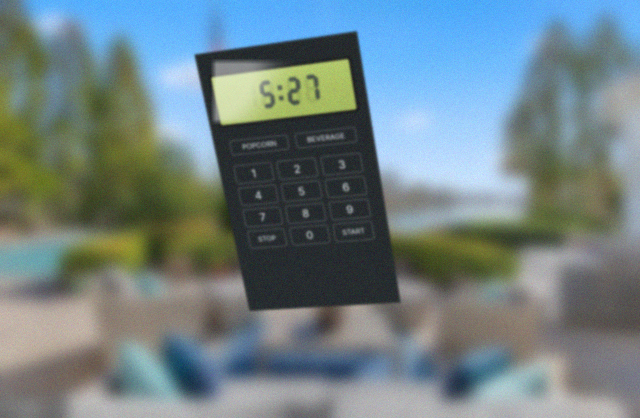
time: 5:27
